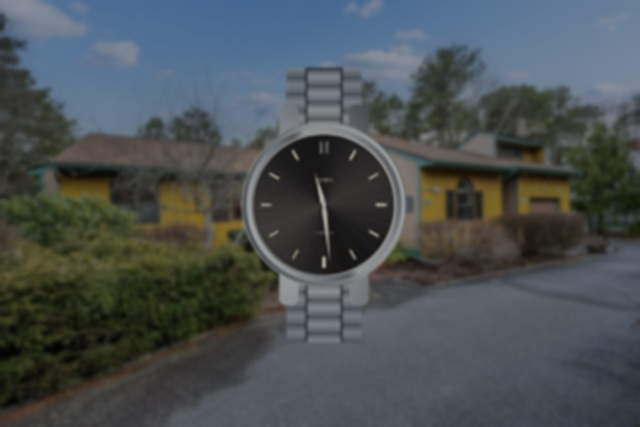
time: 11:29
